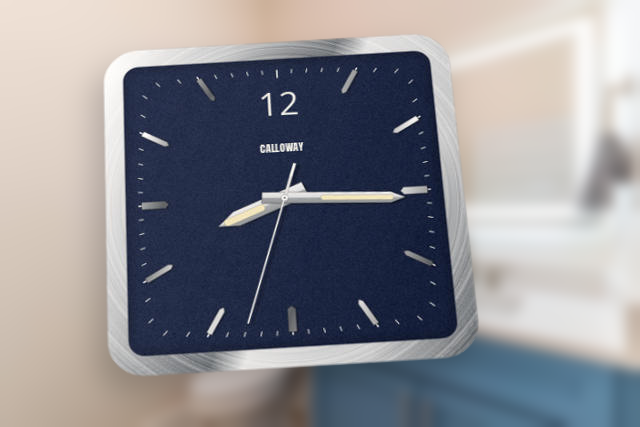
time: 8:15:33
